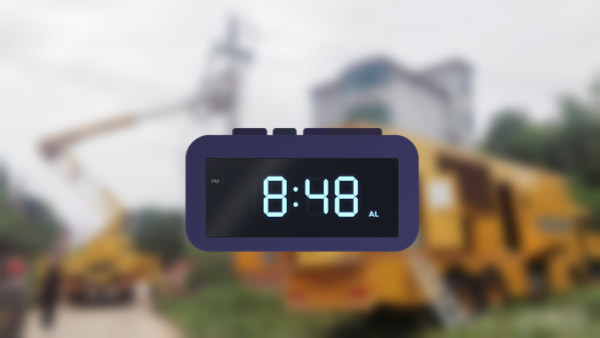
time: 8:48
